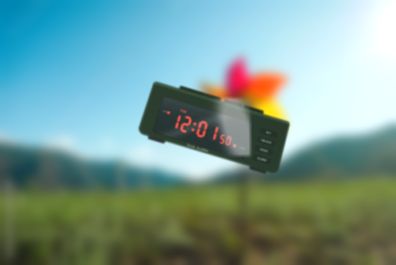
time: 12:01:50
